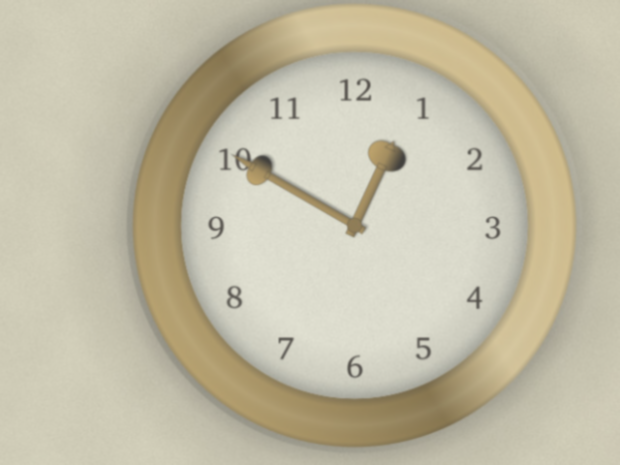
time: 12:50
